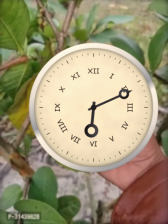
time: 6:11
